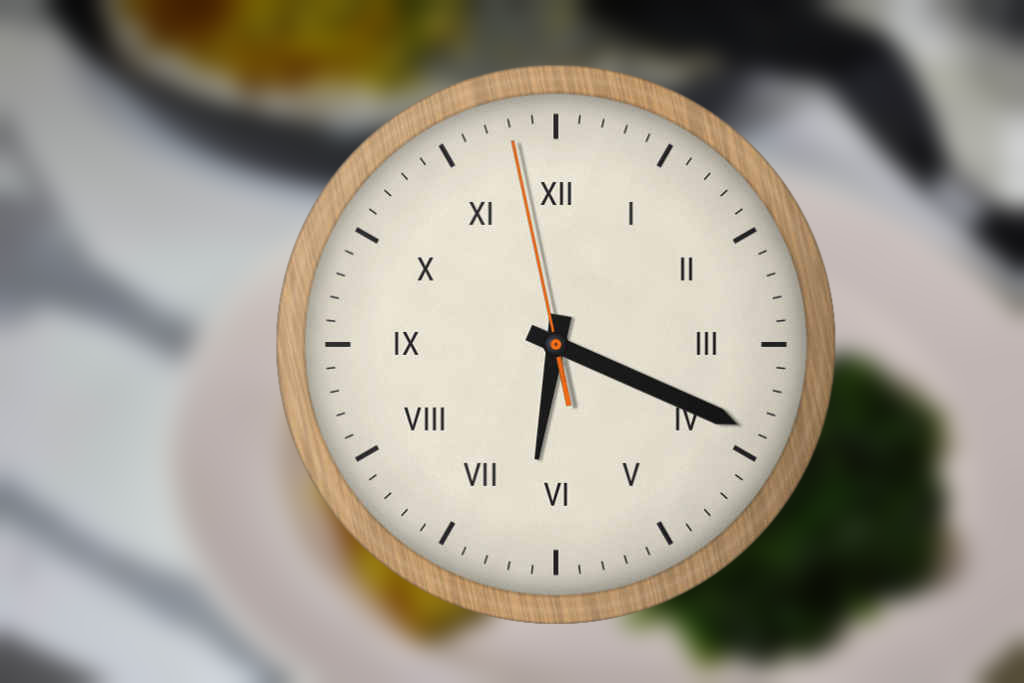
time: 6:18:58
